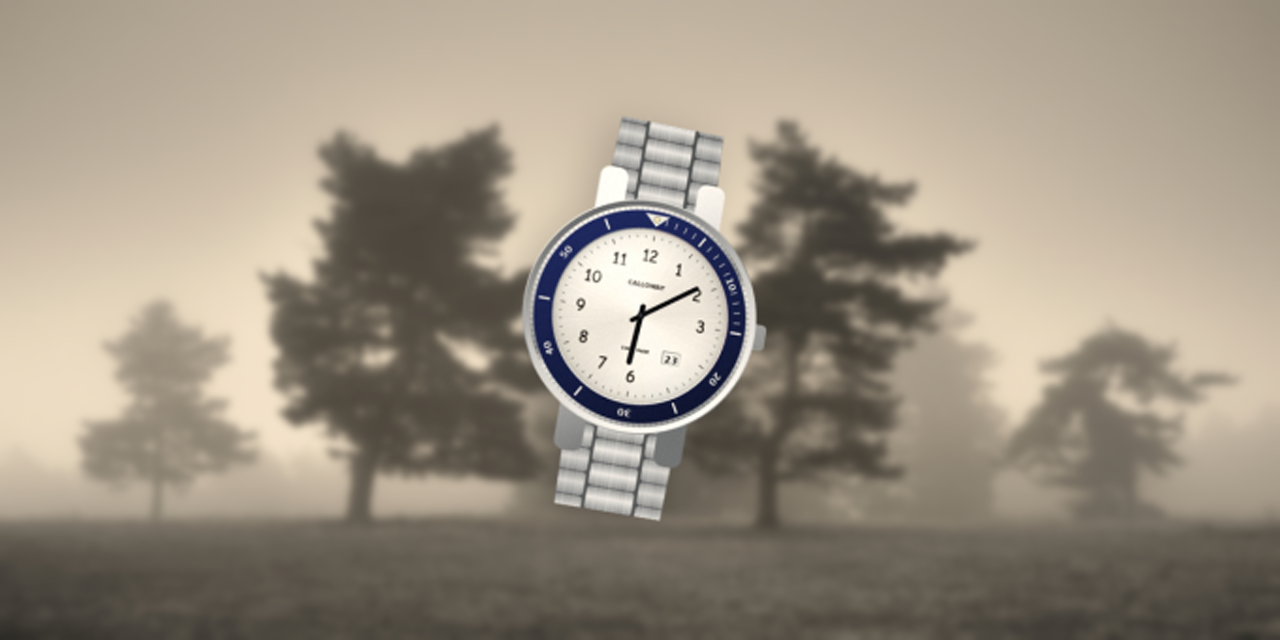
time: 6:09
